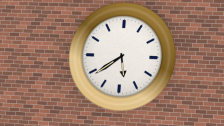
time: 5:39
